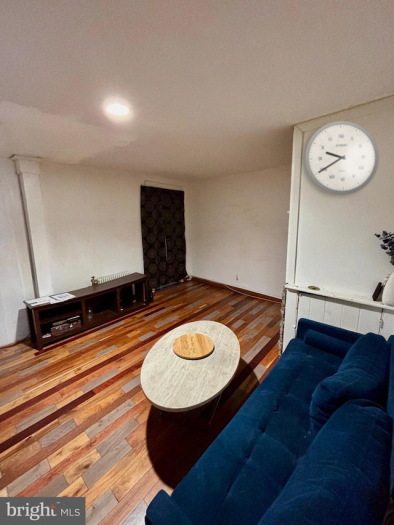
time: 9:40
